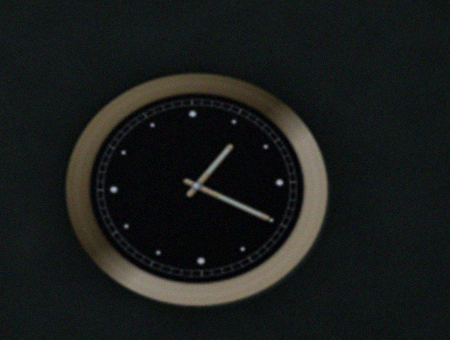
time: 1:20
